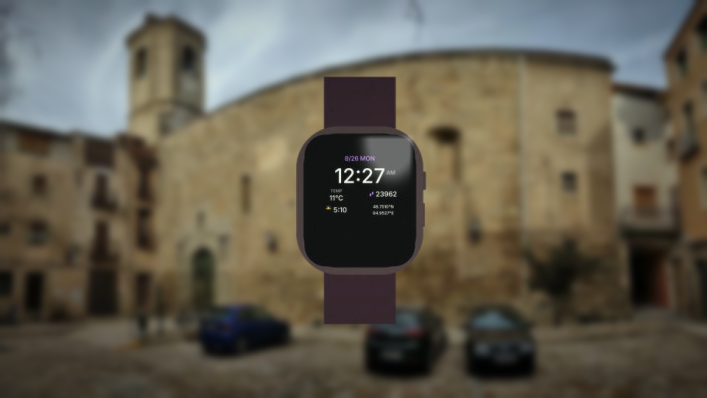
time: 12:27
